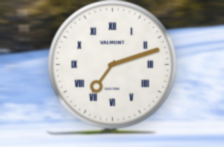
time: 7:12
